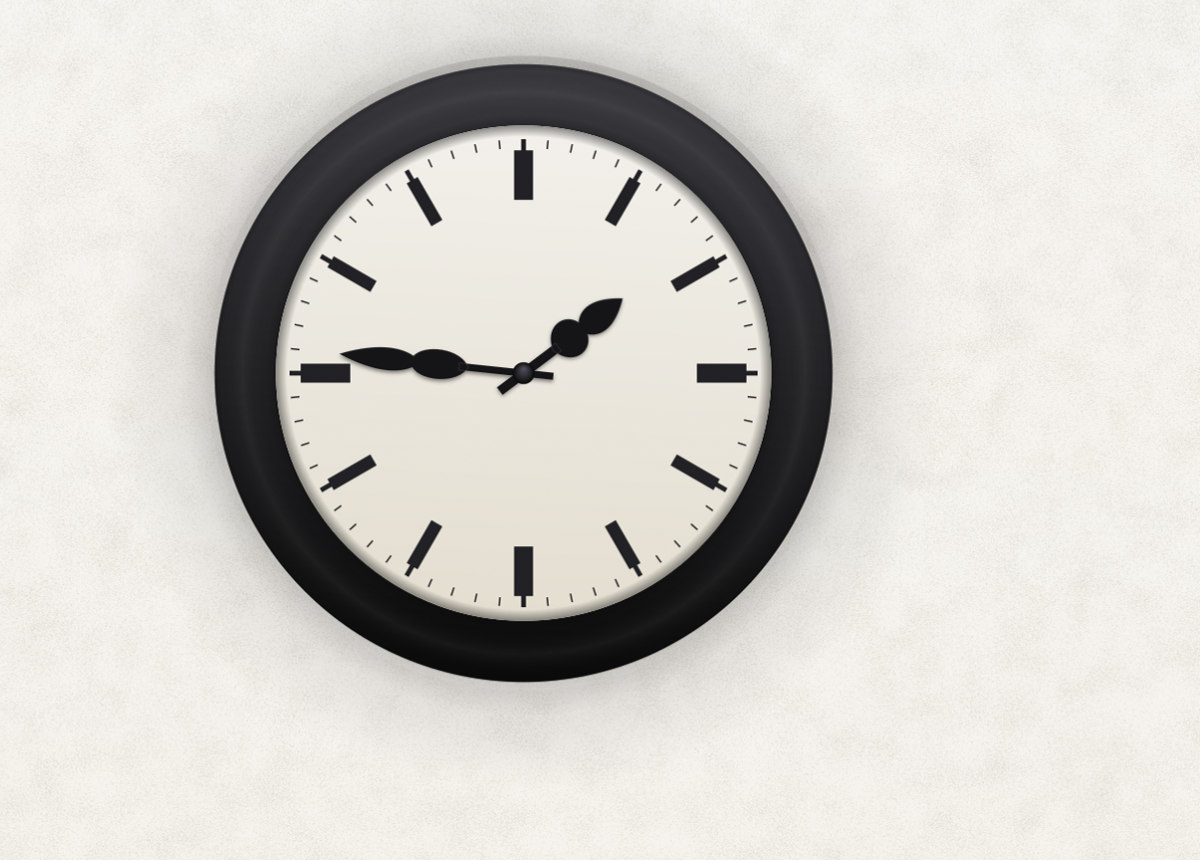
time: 1:46
